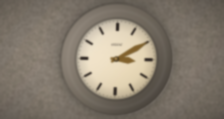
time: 3:10
